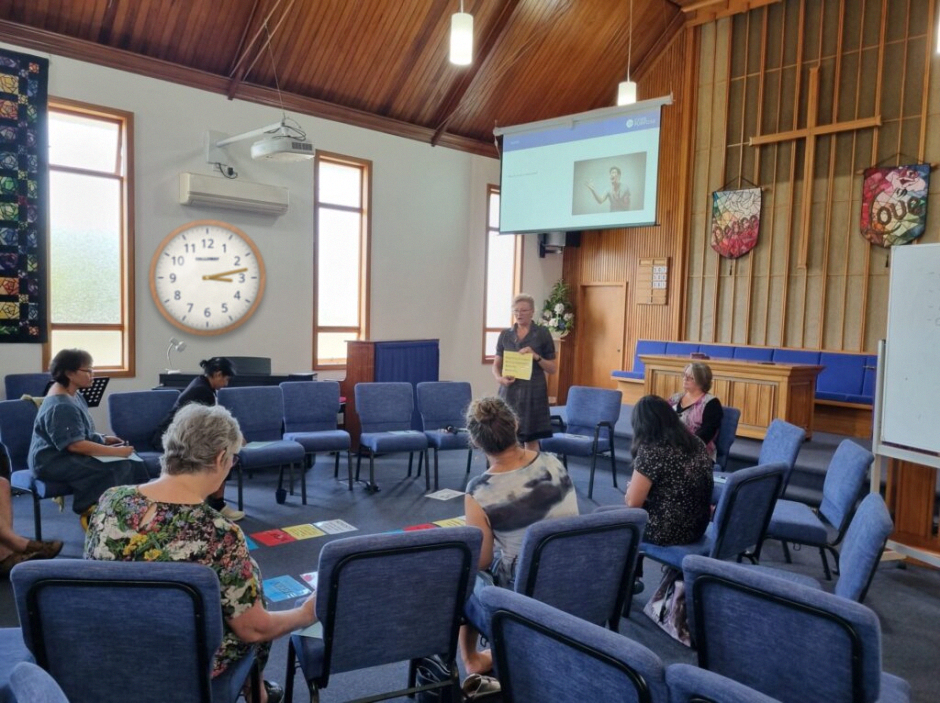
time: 3:13
